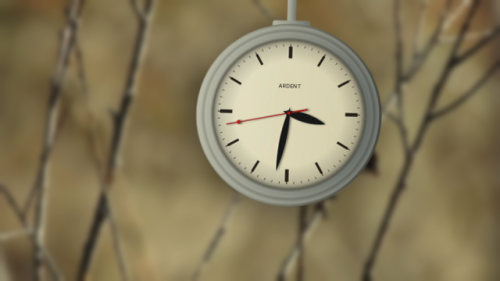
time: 3:31:43
